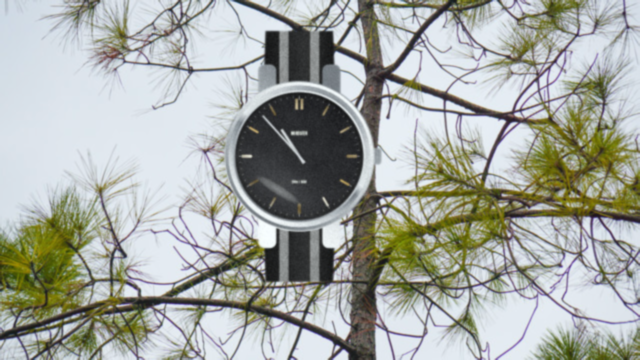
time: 10:53
